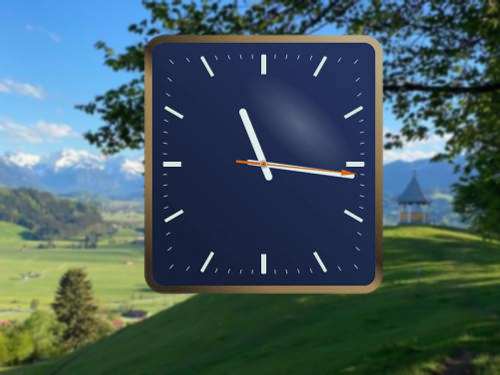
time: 11:16:16
